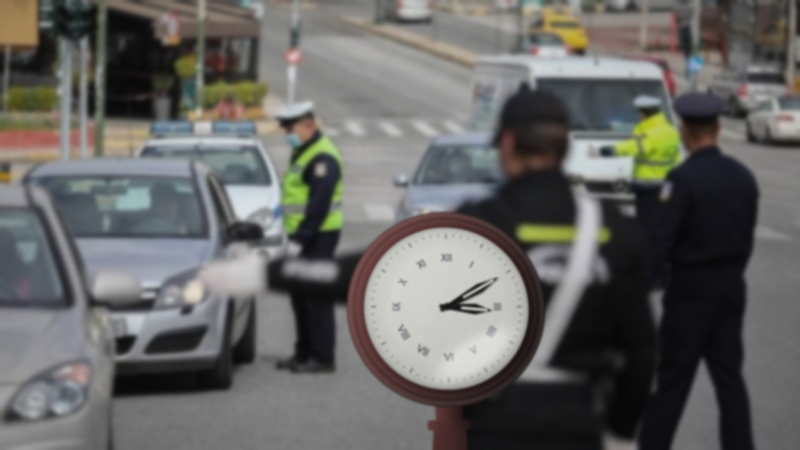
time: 3:10
